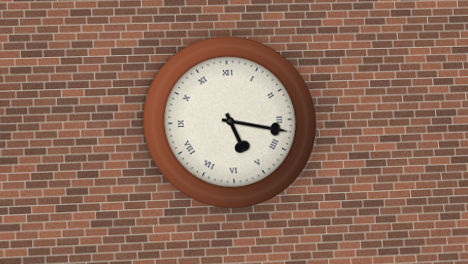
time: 5:17
